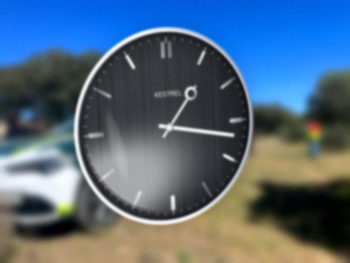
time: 1:17
